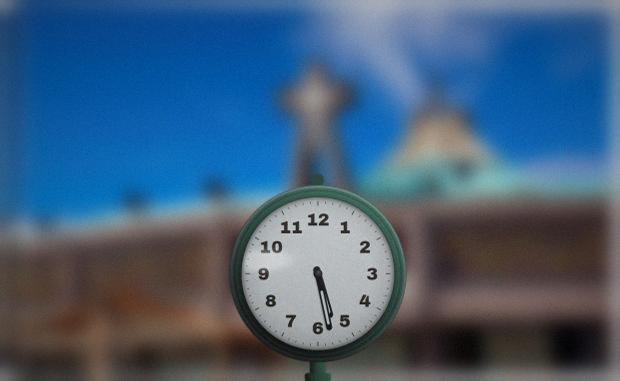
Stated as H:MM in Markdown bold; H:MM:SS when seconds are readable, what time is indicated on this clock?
**5:28**
